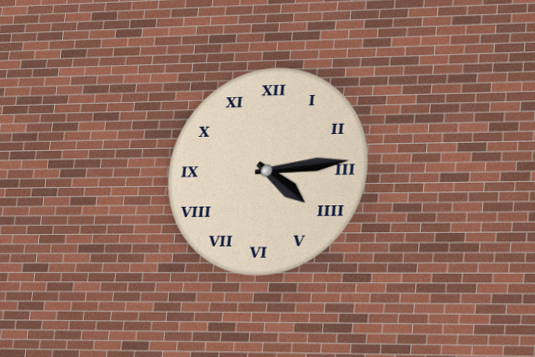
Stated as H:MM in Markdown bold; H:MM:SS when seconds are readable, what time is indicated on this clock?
**4:14**
